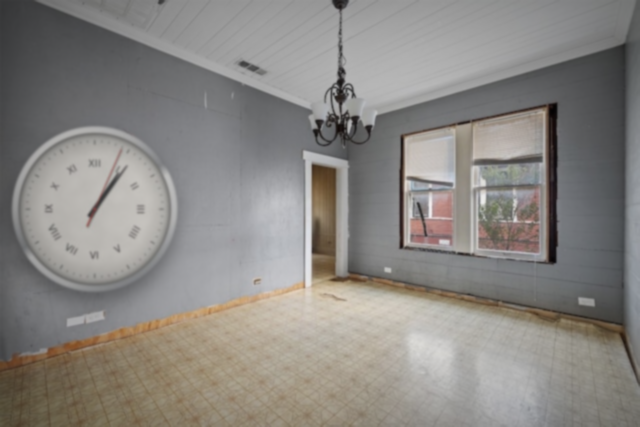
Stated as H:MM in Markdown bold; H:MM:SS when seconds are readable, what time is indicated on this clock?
**1:06:04**
